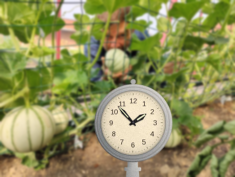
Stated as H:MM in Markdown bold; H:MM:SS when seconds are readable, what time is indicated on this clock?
**1:53**
